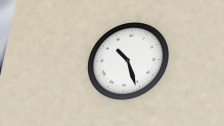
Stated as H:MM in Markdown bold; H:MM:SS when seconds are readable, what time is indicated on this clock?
**10:26**
